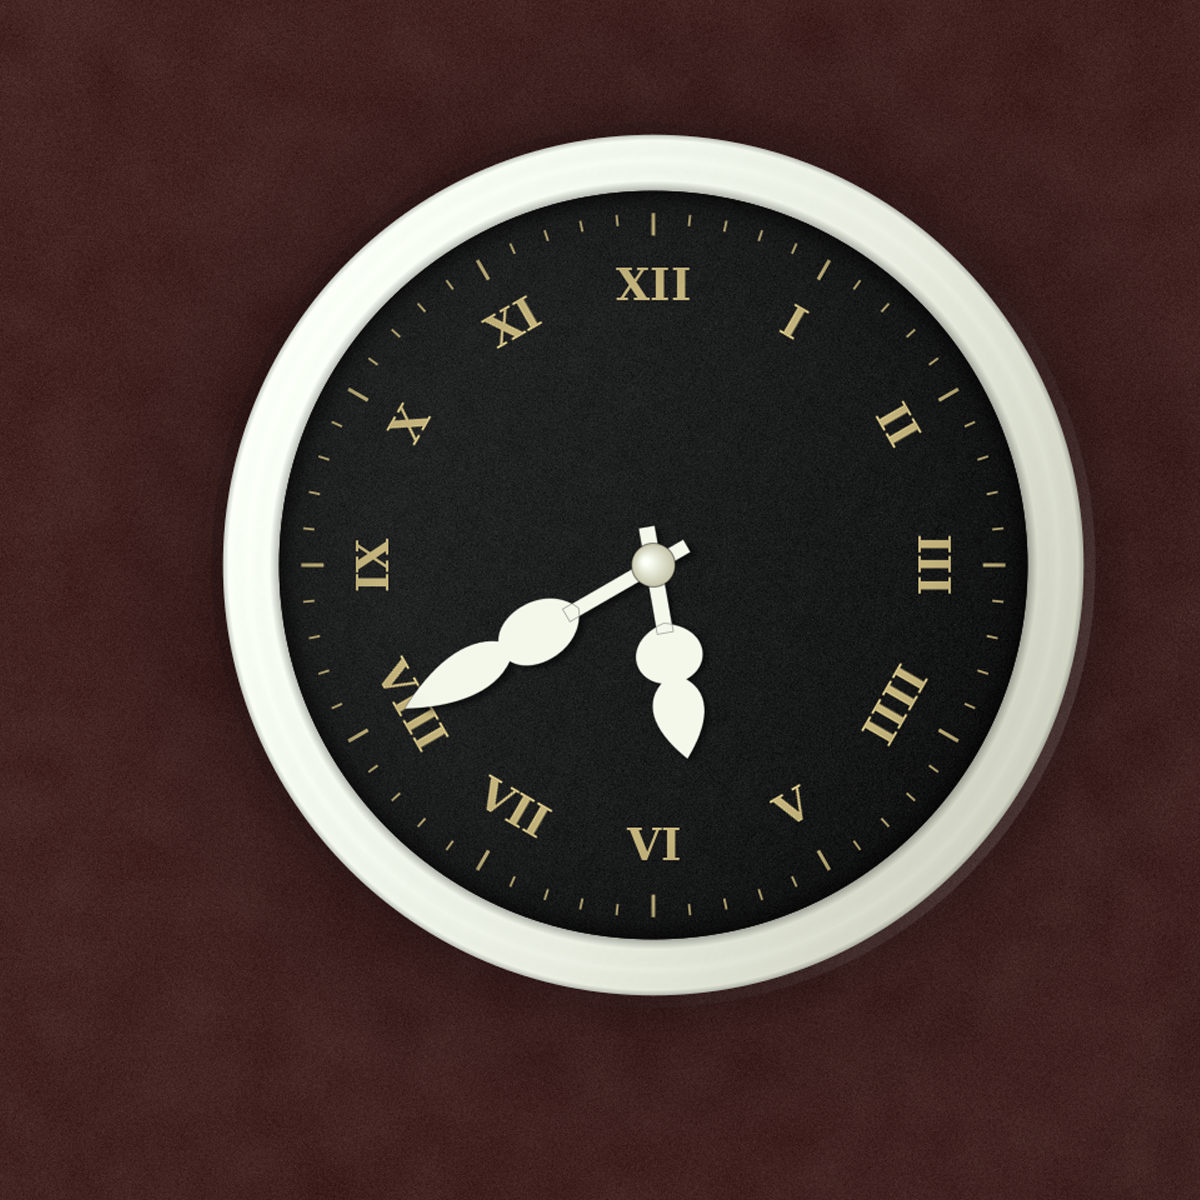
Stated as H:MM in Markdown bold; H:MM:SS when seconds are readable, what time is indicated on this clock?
**5:40**
